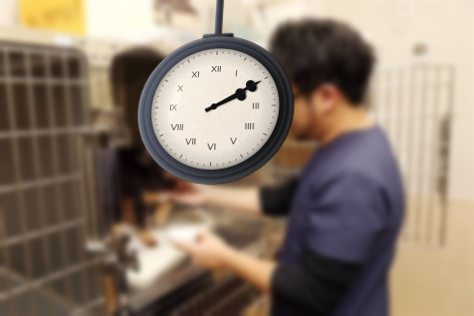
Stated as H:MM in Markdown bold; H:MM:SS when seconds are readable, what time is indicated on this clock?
**2:10**
